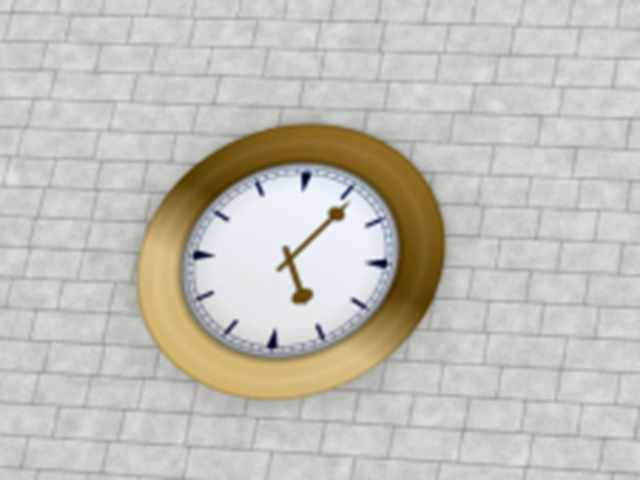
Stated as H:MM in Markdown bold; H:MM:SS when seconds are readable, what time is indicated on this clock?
**5:06**
